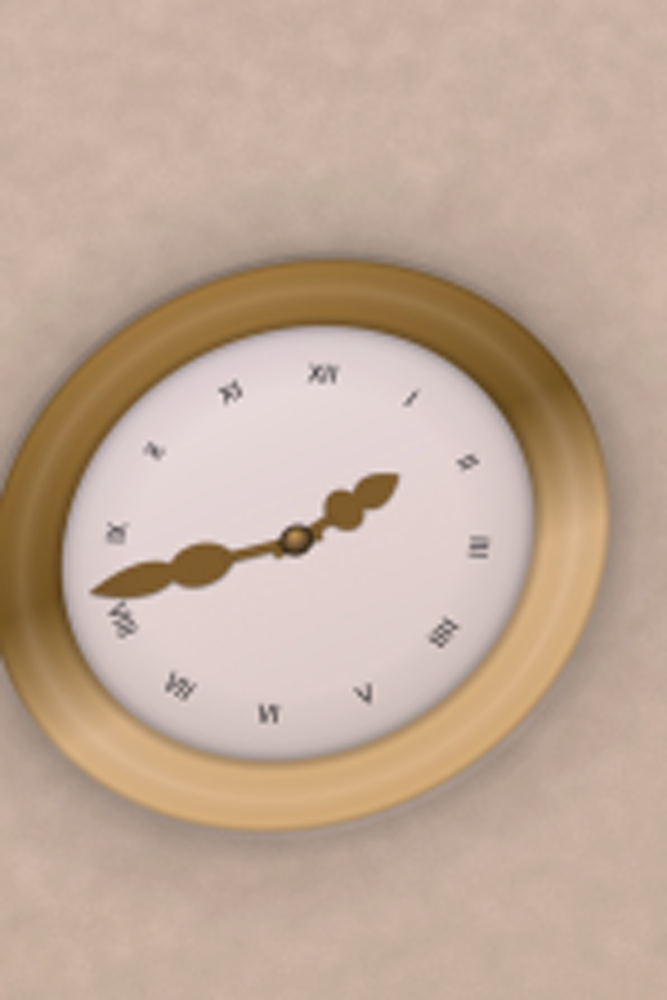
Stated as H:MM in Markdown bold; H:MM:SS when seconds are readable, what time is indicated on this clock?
**1:42**
